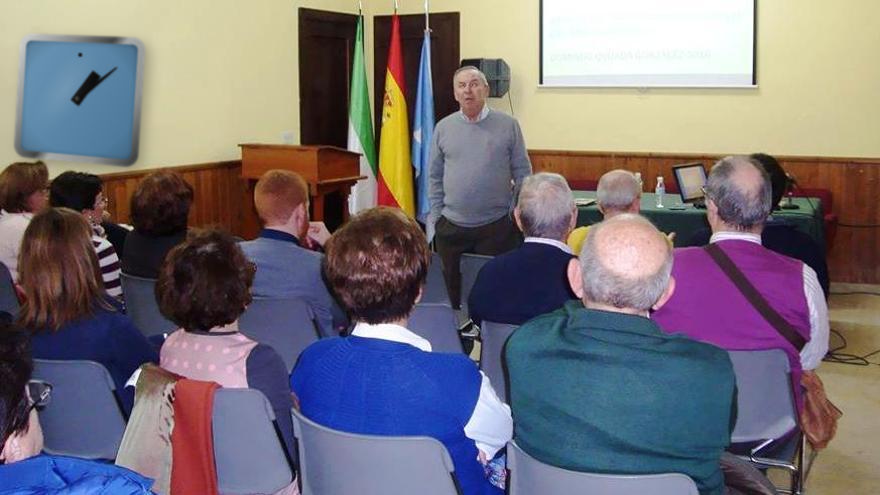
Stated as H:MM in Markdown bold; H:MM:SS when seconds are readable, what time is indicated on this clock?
**1:08**
